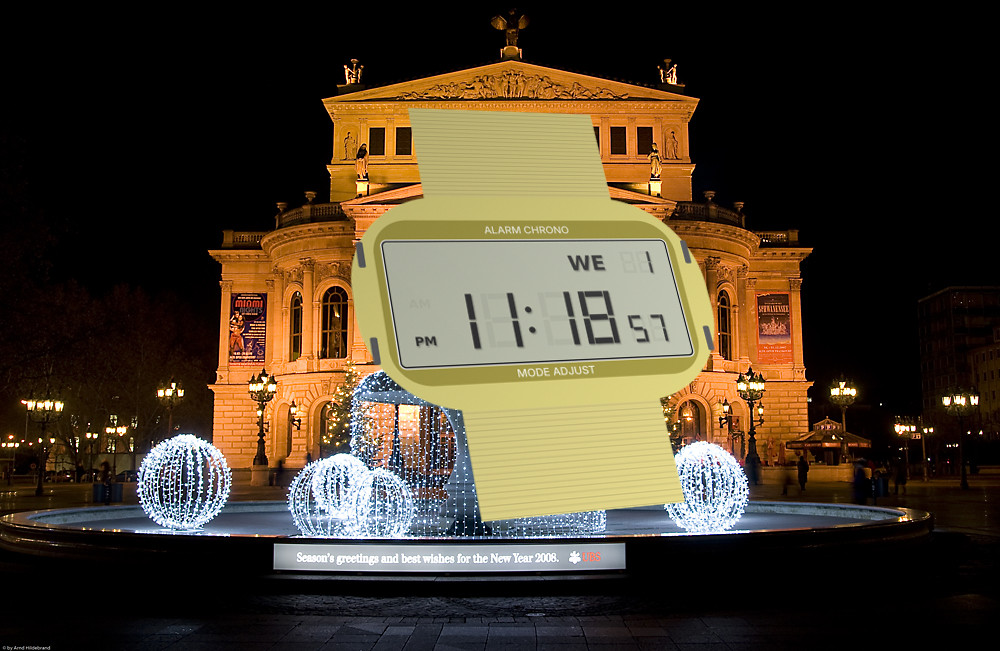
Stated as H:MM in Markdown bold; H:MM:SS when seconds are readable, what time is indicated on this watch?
**11:18:57**
